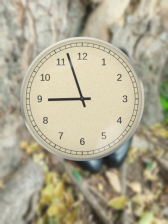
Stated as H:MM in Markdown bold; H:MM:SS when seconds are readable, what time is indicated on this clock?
**8:57**
